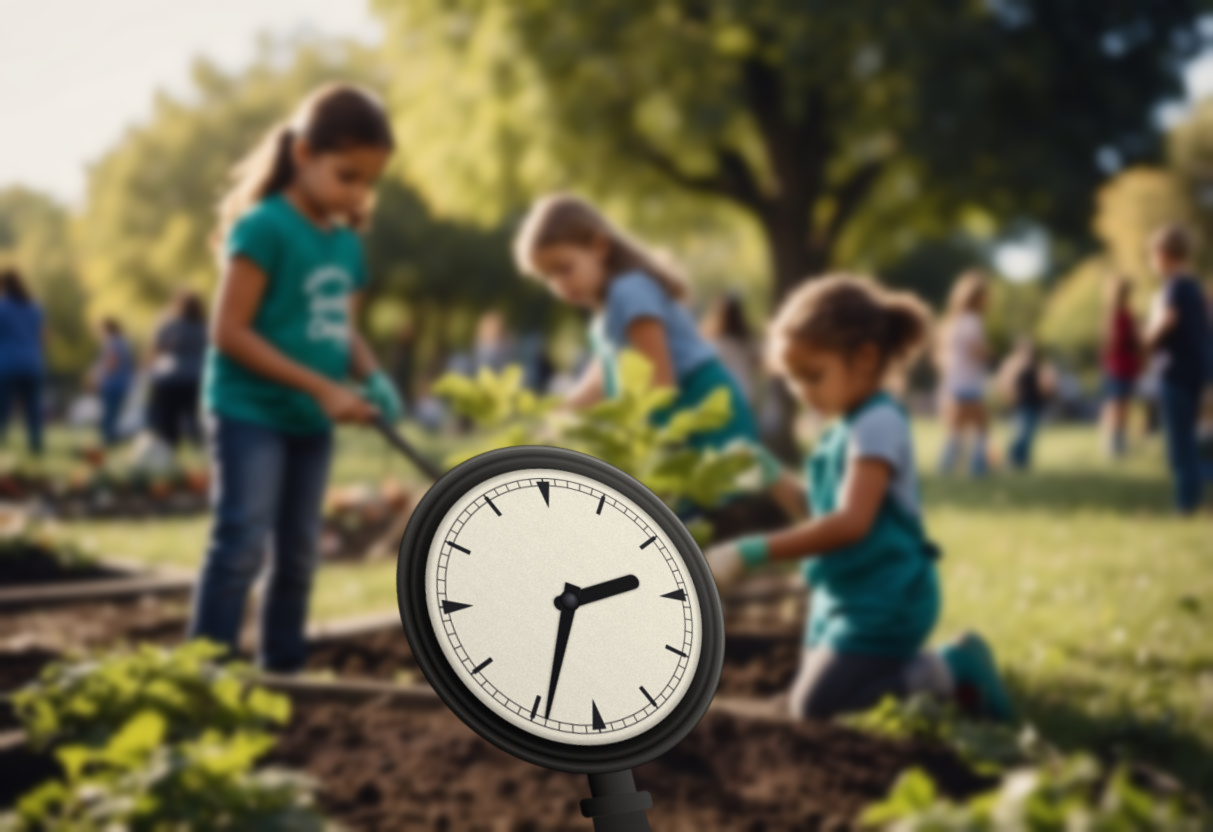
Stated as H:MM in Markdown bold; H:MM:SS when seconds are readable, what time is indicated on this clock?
**2:34**
